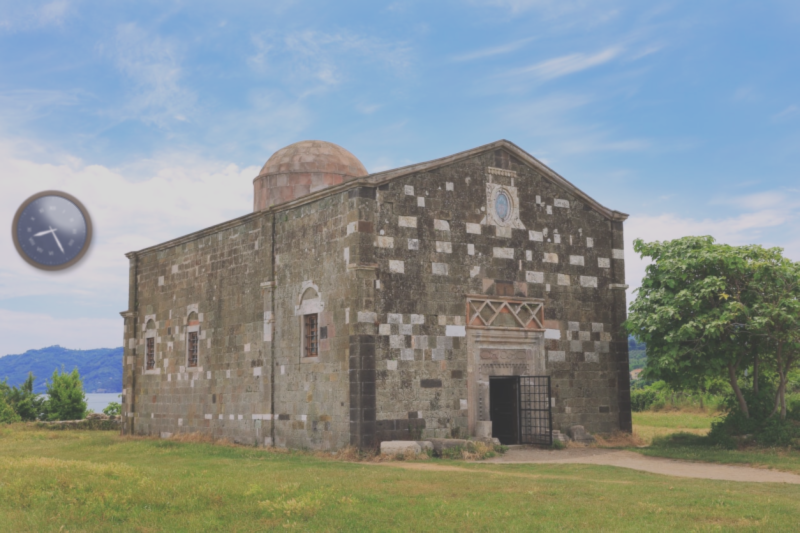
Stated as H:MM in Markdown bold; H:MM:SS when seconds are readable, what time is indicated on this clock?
**8:25**
